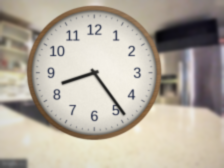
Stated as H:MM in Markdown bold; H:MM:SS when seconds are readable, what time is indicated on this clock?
**8:24**
